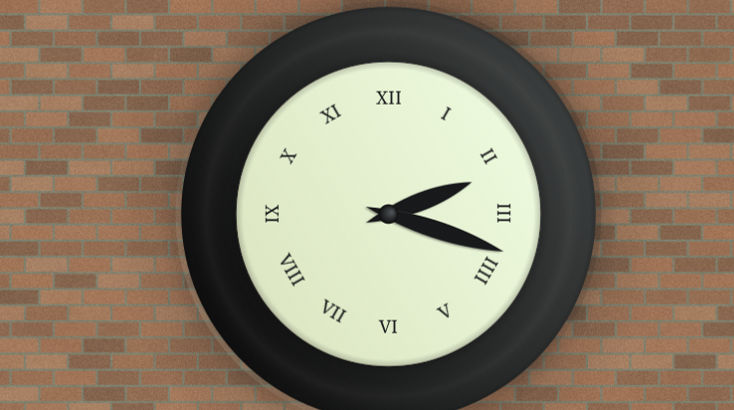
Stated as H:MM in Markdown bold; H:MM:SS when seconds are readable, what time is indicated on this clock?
**2:18**
